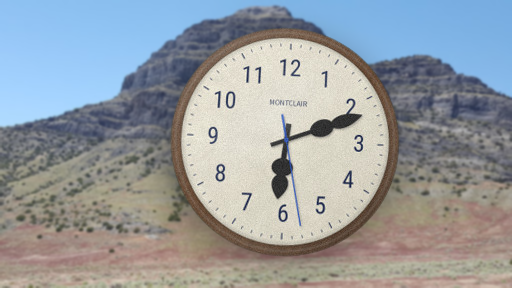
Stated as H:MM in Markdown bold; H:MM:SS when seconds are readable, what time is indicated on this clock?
**6:11:28**
